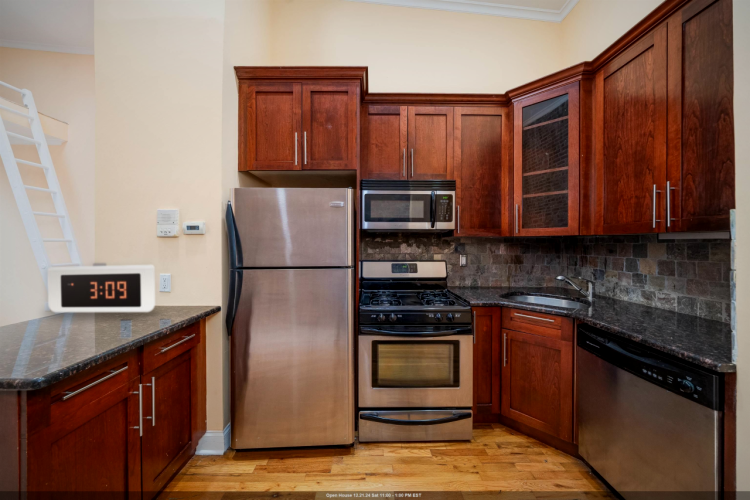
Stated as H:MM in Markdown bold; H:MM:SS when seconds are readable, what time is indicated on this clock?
**3:09**
